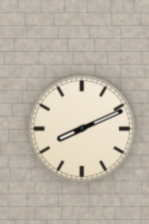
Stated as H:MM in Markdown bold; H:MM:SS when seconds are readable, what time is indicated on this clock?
**8:11**
